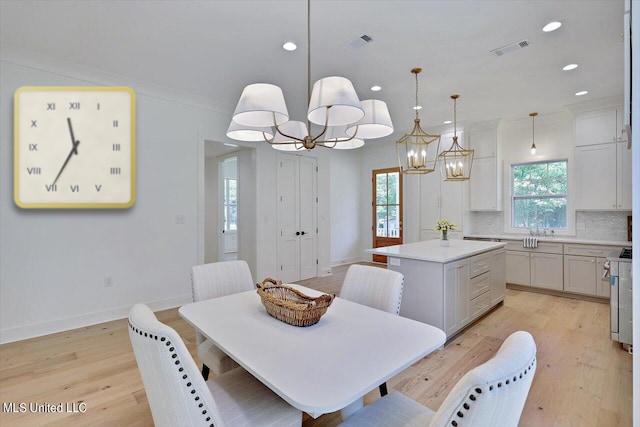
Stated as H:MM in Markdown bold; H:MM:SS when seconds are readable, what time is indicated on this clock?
**11:35**
